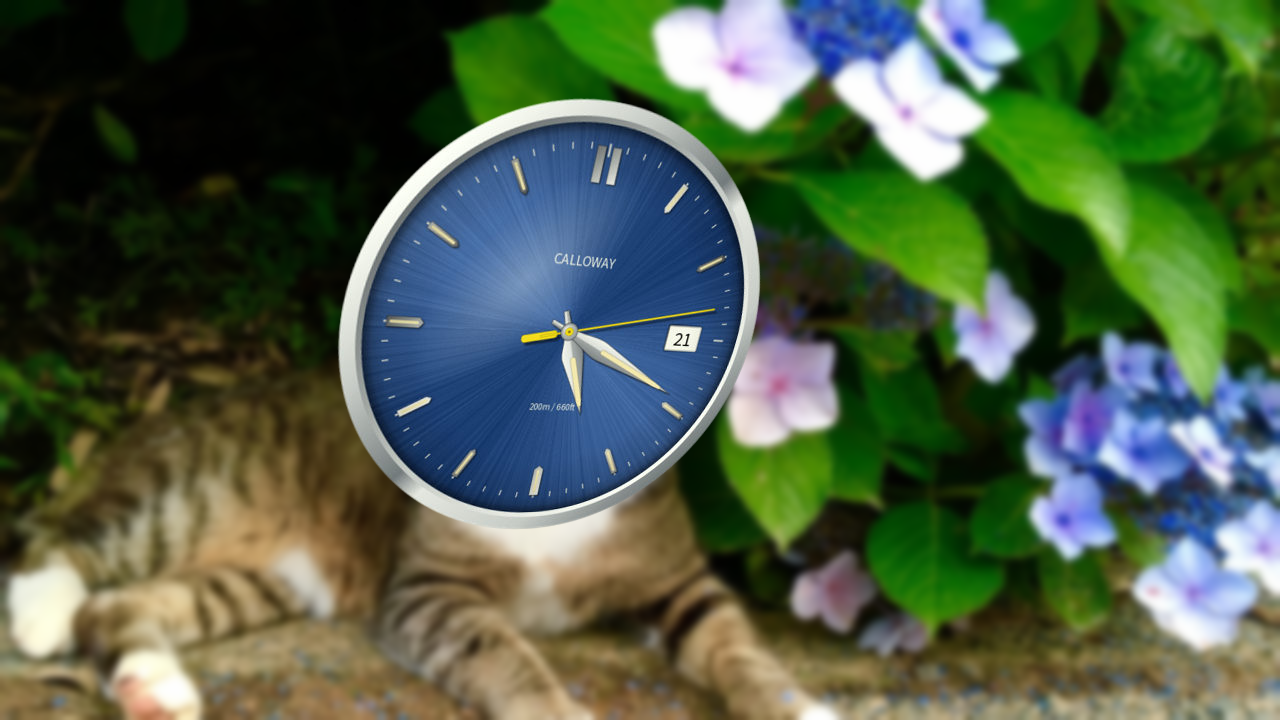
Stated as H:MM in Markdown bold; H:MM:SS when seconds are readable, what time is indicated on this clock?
**5:19:13**
